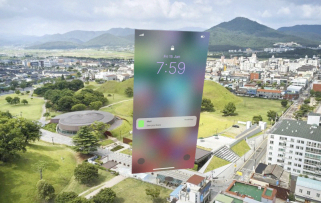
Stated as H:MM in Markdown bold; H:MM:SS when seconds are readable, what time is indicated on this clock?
**7:59**
